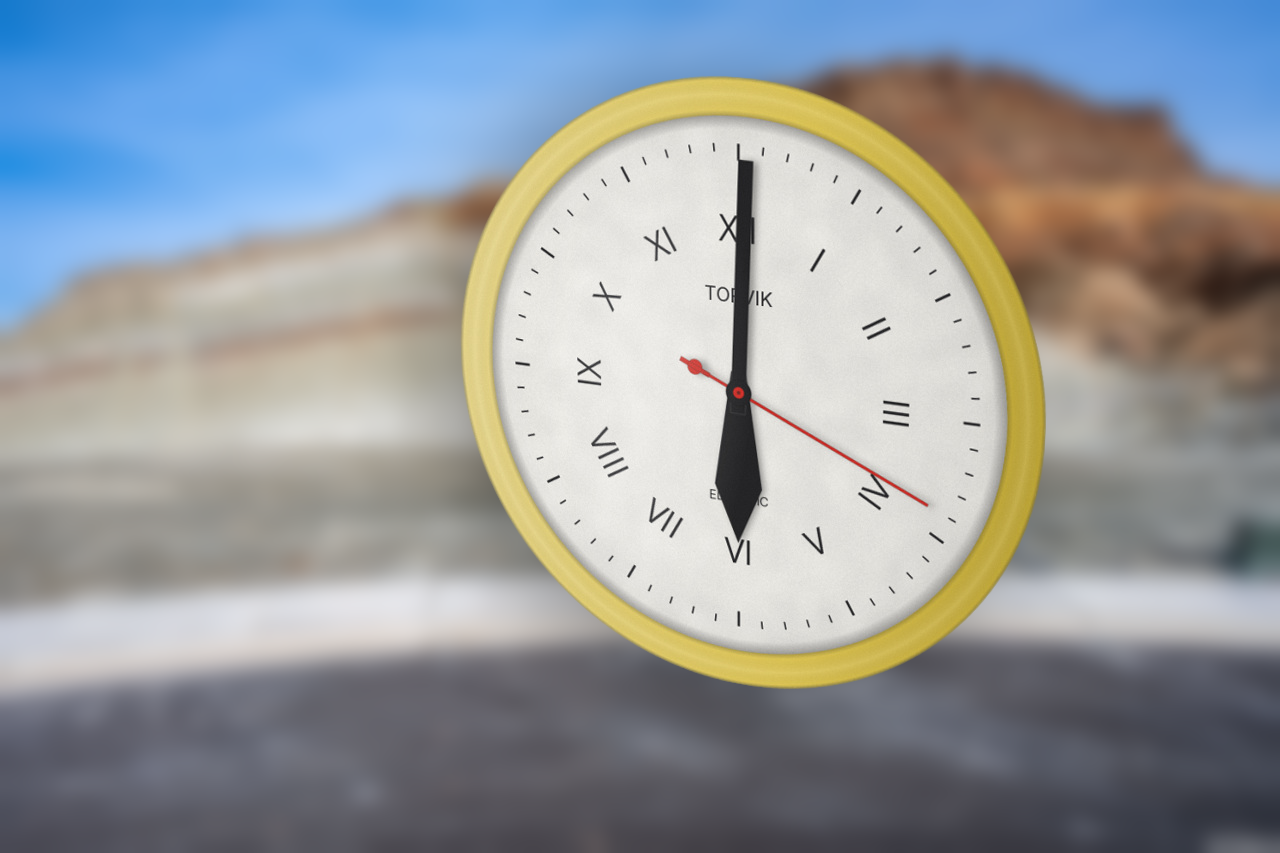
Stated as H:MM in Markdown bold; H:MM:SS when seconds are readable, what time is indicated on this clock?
**6:00:19**
